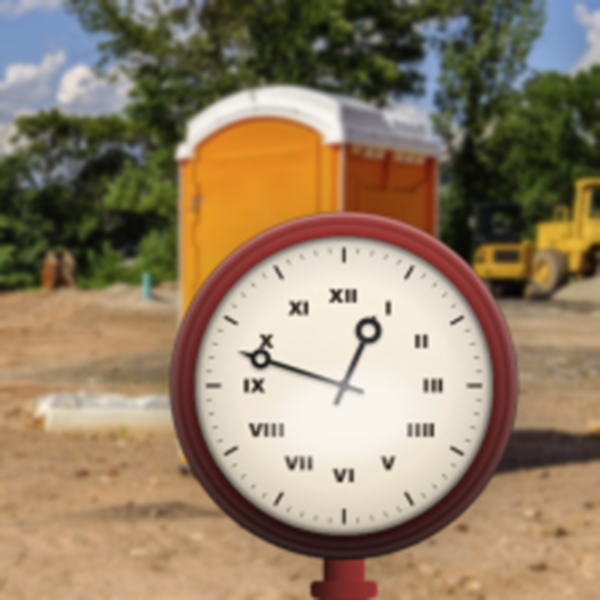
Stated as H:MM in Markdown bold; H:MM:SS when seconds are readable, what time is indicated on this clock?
**12:48**
